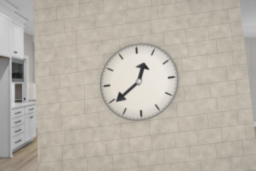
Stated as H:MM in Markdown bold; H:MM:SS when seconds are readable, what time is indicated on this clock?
**12:39**
